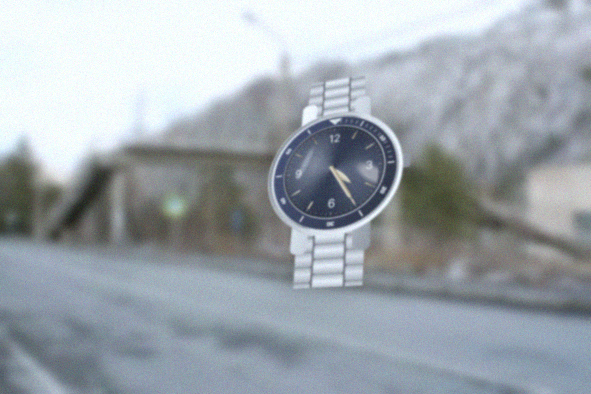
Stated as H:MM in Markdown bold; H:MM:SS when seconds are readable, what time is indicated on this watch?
**4:25**
